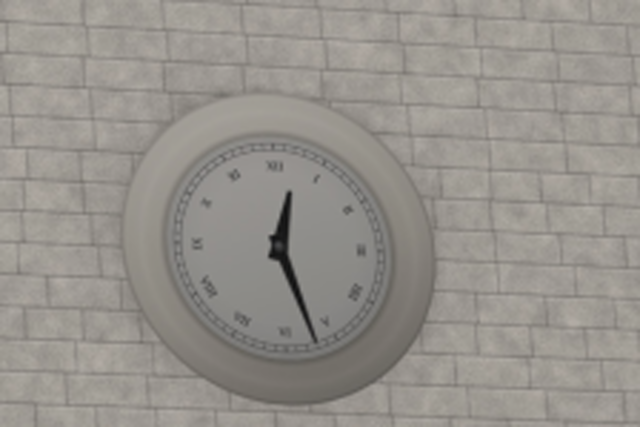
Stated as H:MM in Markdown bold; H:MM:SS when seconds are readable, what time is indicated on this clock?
**12:27**
